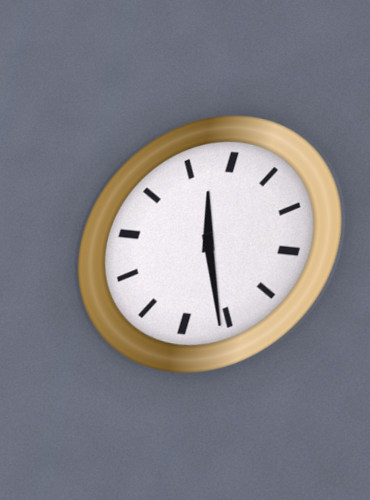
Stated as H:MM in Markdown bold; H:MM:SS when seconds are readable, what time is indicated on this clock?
**11:26**
